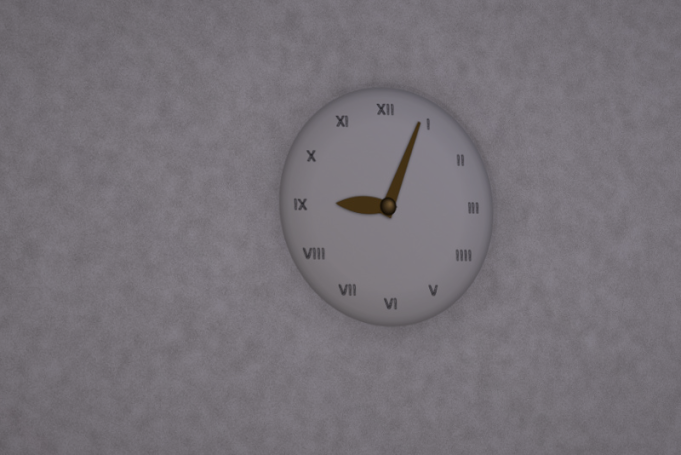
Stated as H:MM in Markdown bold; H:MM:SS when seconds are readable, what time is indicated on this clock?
**9:04**
